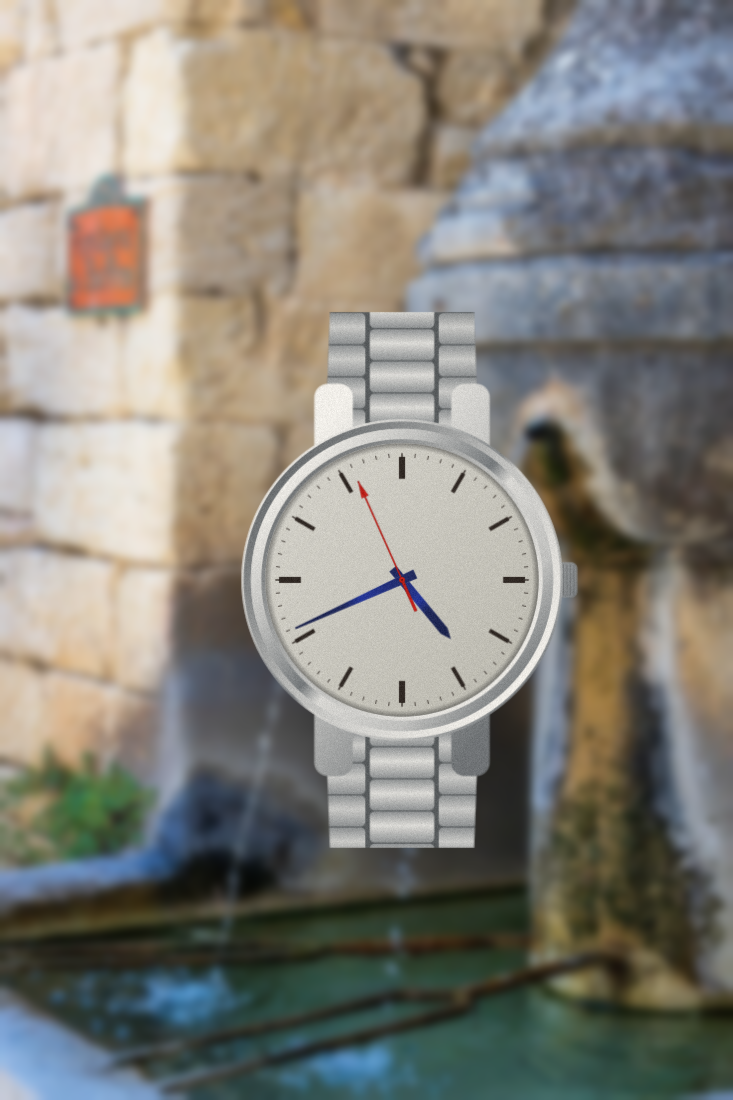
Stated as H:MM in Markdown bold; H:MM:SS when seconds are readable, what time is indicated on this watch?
**4:40:56**
